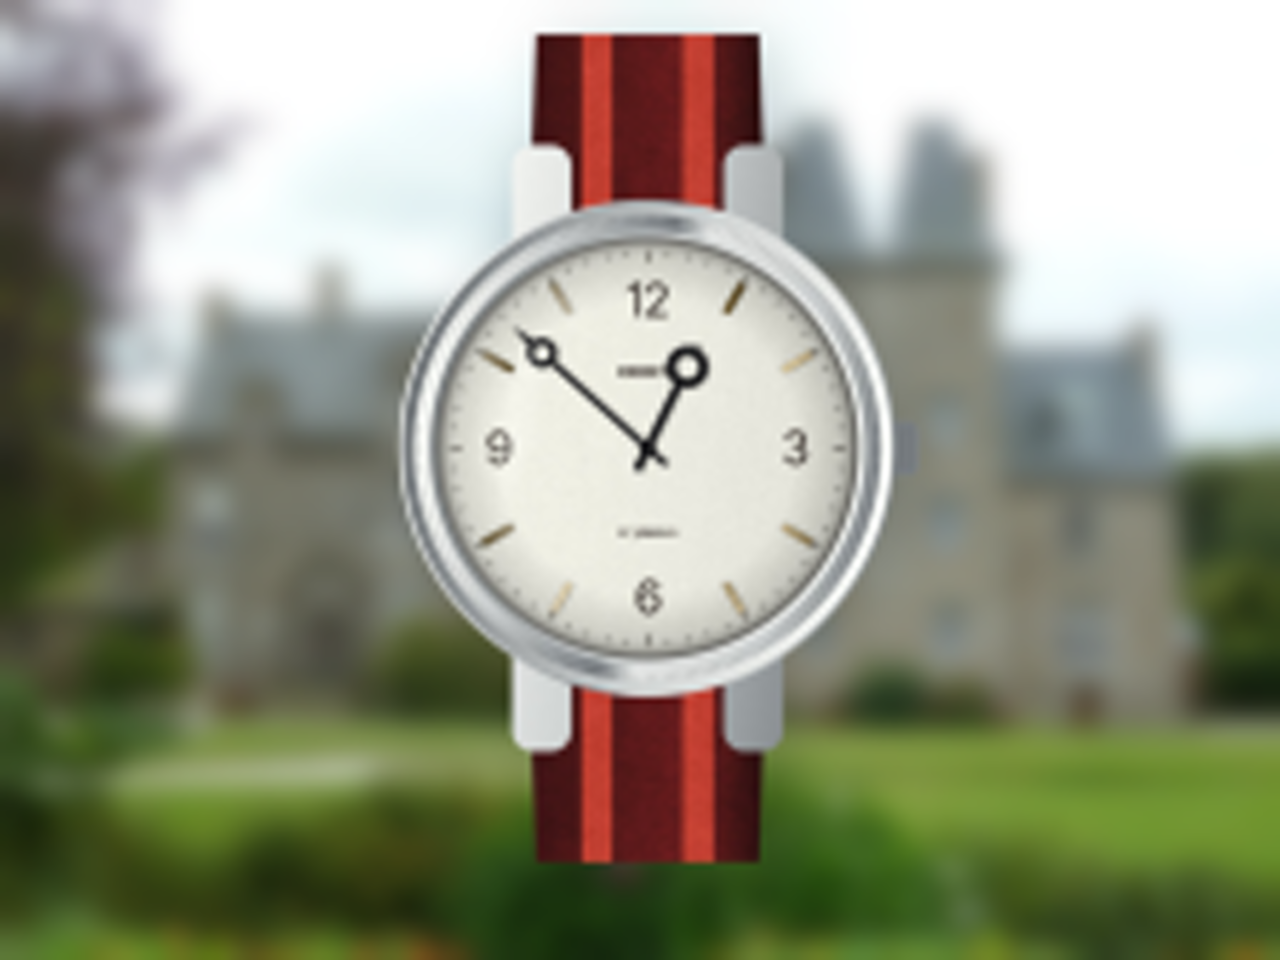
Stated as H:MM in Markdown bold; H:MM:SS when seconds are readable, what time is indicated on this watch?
**12:52**
